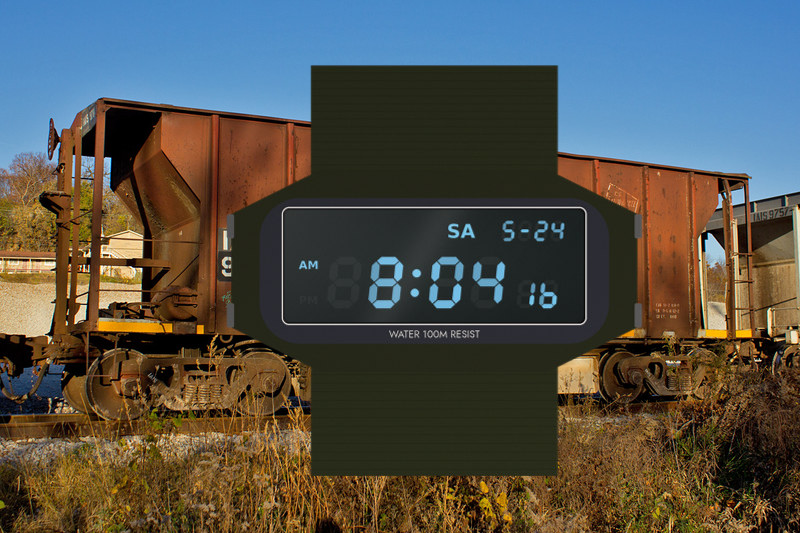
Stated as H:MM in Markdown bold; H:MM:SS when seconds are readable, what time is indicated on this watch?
**8:04:16**
